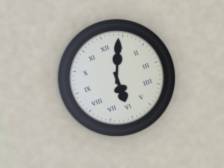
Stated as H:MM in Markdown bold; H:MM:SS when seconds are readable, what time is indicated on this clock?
**6:04**
